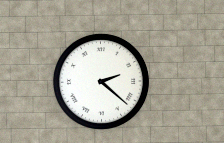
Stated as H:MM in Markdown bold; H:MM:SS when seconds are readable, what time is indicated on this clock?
**2:22**
